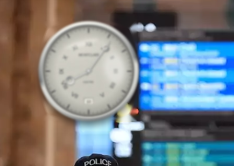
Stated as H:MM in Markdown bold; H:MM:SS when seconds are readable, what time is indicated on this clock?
**8:06**
